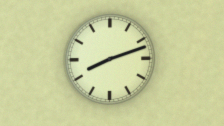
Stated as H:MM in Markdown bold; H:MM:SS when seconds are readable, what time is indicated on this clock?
**8:12**
